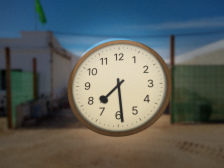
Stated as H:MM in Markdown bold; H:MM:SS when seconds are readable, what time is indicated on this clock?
**7:29**
